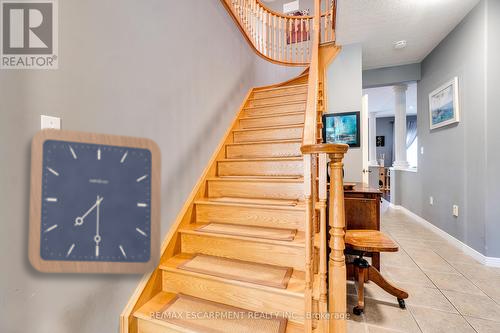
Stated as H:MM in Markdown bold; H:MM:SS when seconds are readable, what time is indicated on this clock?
**7:30**
